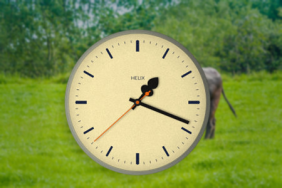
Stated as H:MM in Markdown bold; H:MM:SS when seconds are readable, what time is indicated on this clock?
**1:18:38**
